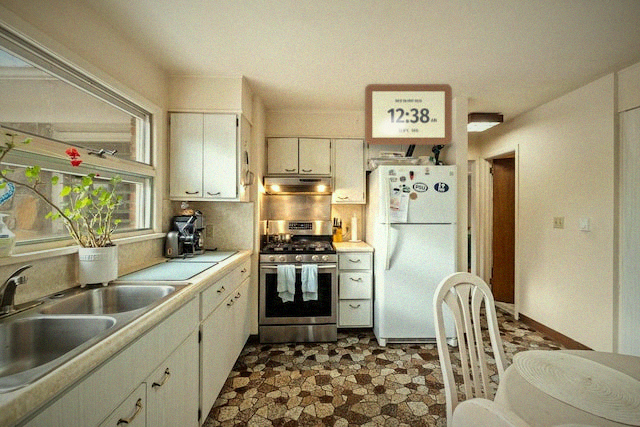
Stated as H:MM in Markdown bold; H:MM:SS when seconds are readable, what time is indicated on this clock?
**12:38**
